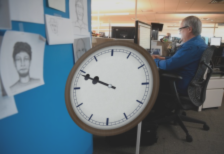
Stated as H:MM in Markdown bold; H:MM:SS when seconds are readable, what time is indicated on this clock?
**9:49**
